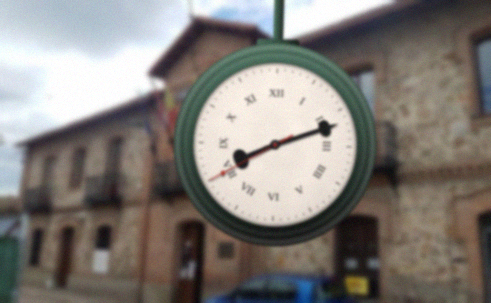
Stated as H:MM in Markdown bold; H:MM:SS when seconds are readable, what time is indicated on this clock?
**8:11:40**
